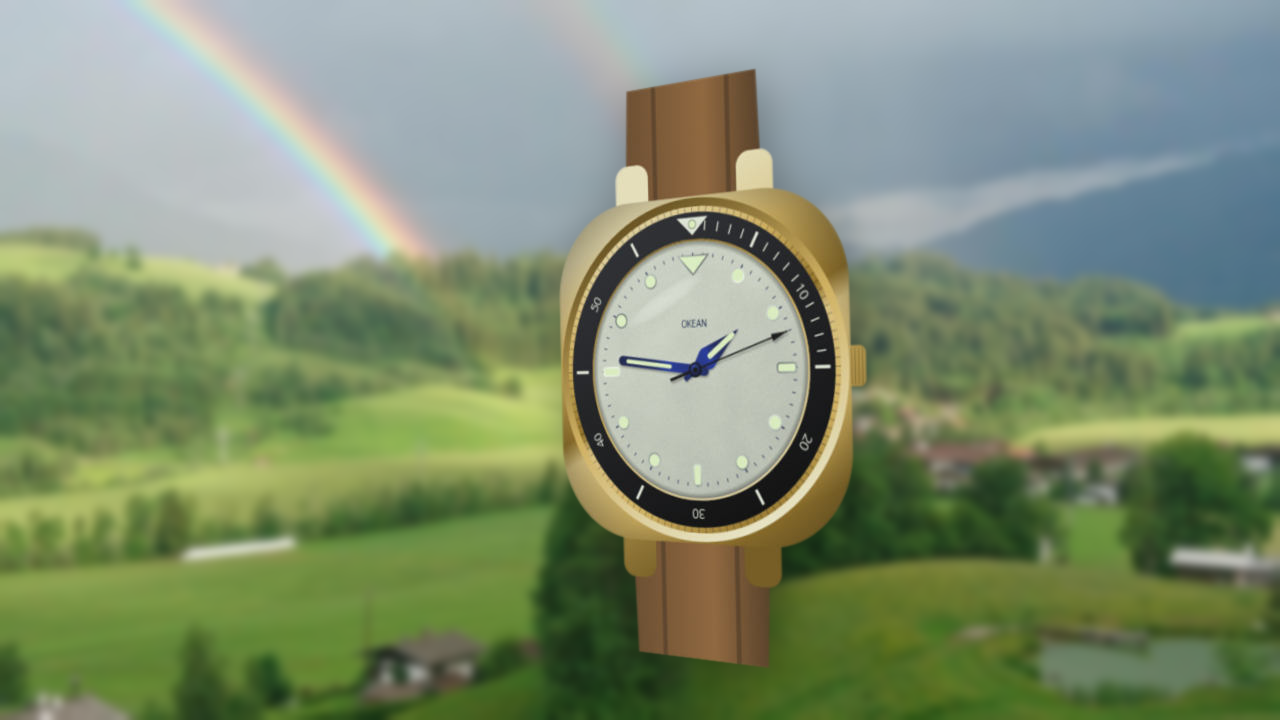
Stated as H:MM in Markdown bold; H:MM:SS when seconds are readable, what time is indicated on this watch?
**1:46:12**
